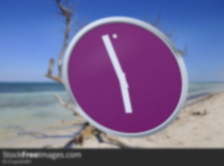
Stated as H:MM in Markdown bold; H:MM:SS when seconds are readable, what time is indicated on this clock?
**5:58**
